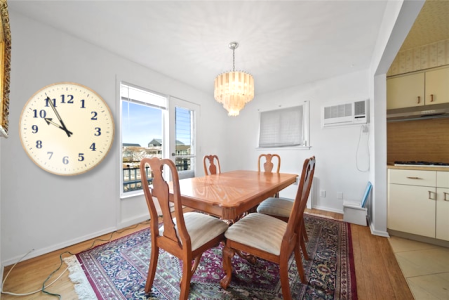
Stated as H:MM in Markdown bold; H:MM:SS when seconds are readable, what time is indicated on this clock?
**9:55**
